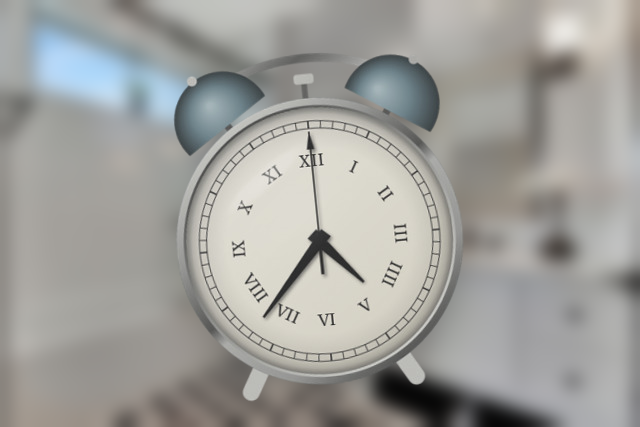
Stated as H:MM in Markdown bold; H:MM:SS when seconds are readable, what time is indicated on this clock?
**4:37:00**
